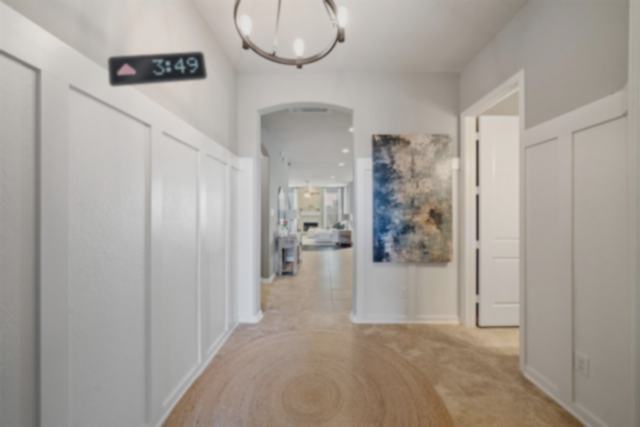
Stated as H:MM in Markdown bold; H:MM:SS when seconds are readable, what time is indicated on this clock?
**3:49**
